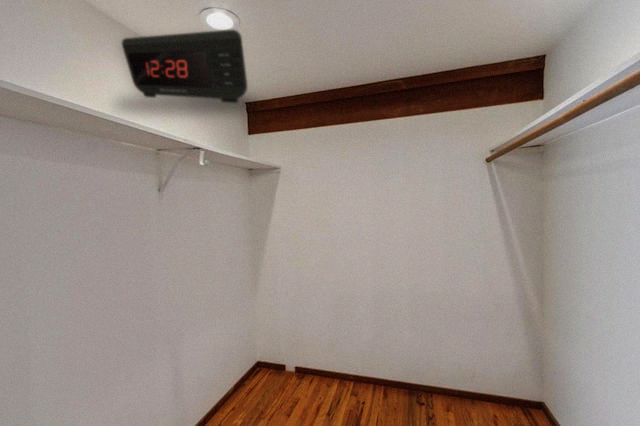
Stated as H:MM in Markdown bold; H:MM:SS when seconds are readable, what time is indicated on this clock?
**12:28**
